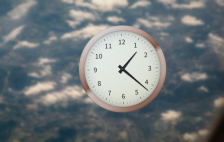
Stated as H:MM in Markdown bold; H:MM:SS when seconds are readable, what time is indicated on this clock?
**1:22**
